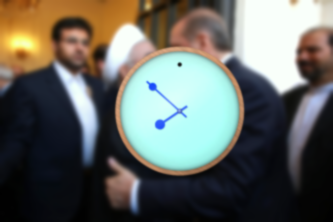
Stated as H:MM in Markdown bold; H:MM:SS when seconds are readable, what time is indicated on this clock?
**7:52**
